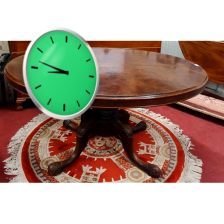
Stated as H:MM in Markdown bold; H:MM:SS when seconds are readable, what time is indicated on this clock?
**8:47**
